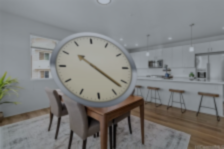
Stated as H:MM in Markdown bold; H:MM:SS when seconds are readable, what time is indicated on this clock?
**10:22**
